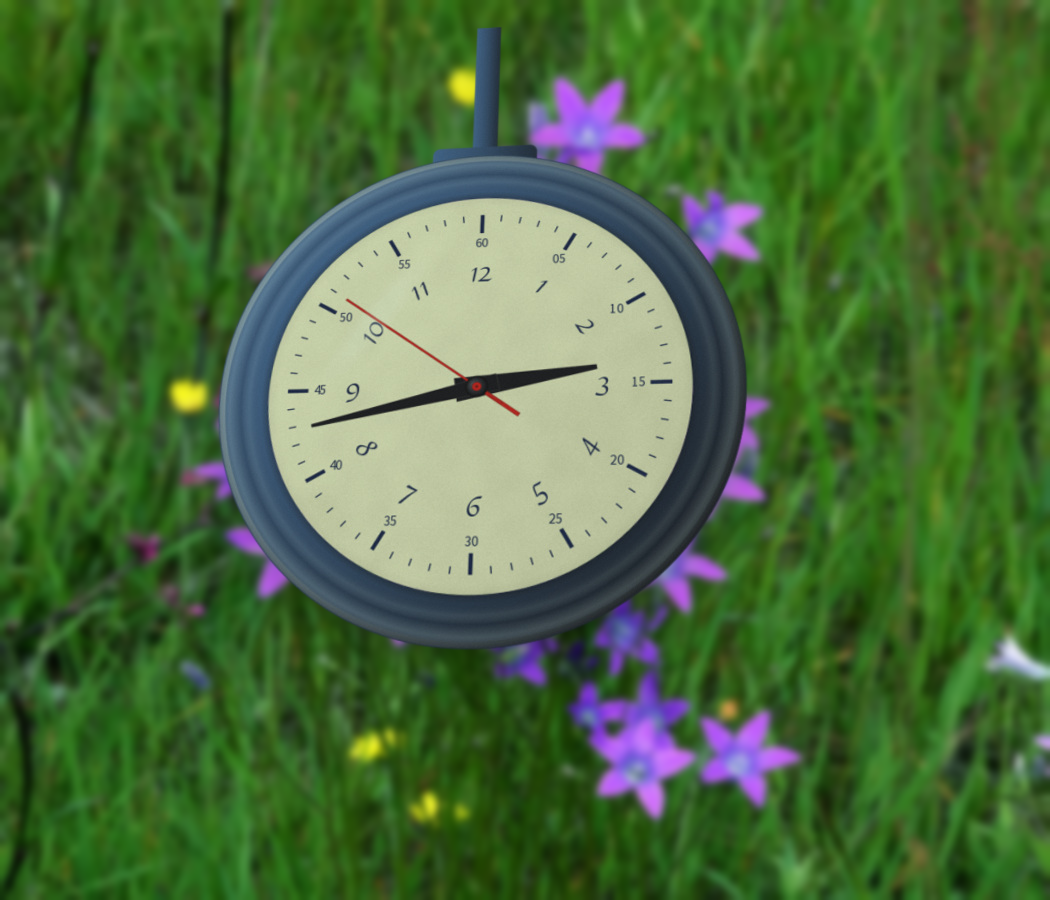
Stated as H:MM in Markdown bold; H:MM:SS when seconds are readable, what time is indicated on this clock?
**2:42:51**
